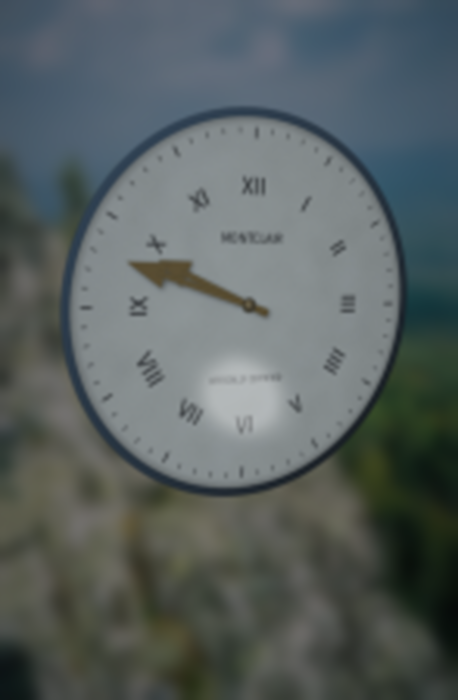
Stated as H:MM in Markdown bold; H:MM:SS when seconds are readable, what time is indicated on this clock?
**9:48**
